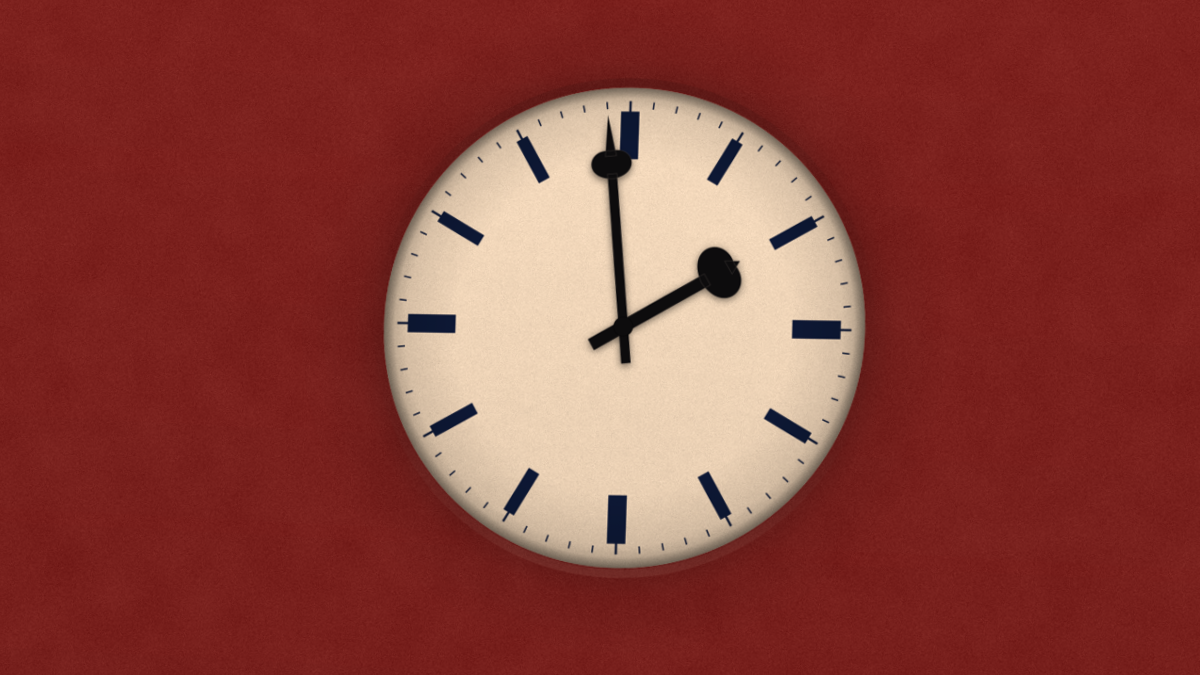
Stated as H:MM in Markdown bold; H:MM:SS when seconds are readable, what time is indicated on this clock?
**1:59**
